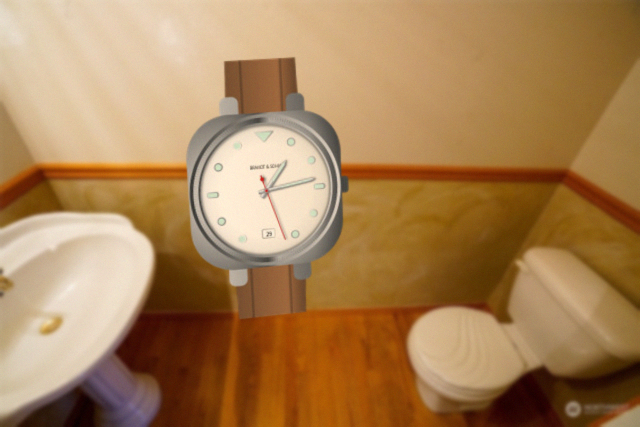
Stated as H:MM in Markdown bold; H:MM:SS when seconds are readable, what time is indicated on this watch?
**1:13:27**
